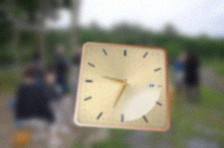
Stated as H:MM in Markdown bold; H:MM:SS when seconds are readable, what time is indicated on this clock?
**9:33**
